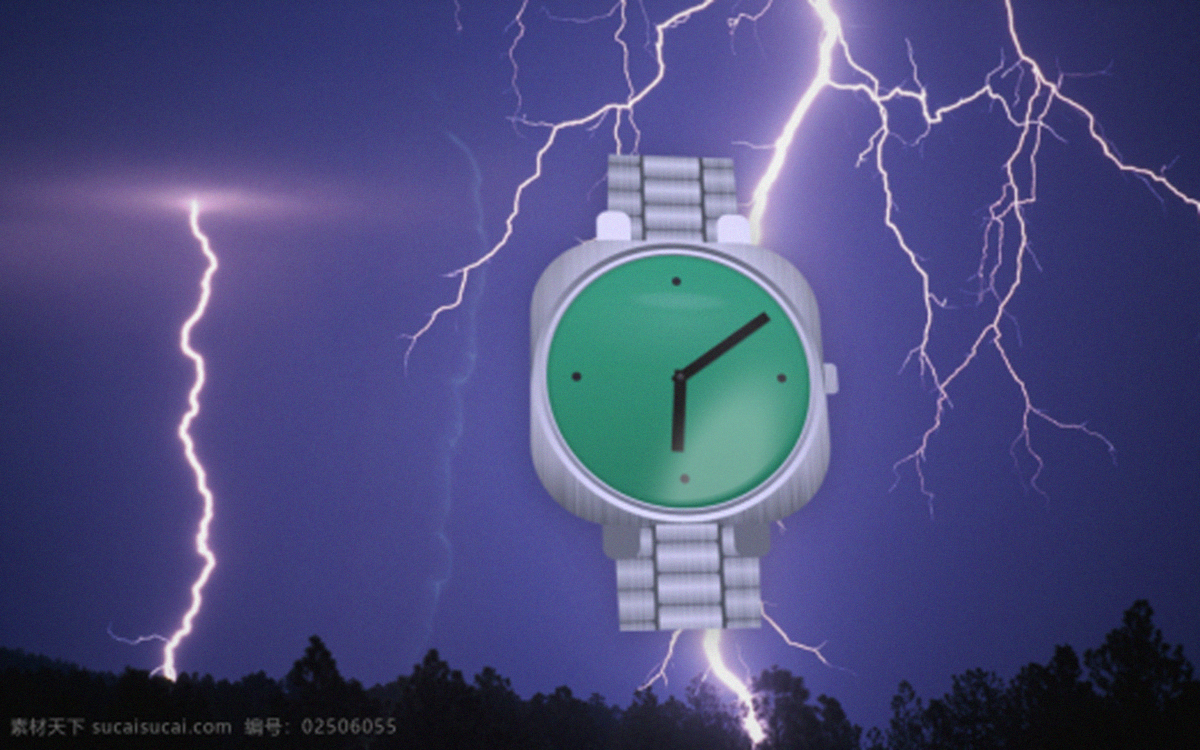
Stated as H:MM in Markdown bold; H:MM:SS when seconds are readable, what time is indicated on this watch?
**6:09**
